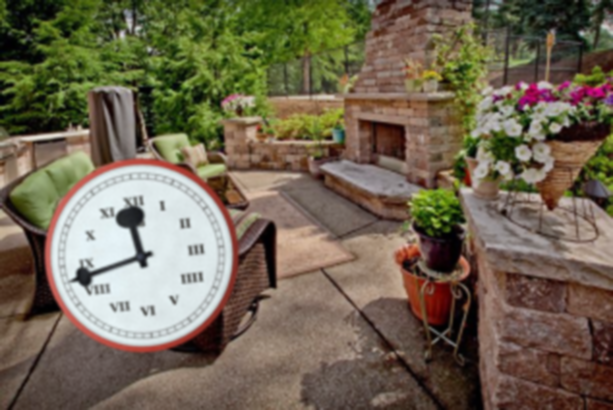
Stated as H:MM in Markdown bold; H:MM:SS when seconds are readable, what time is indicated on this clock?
**11:43**
